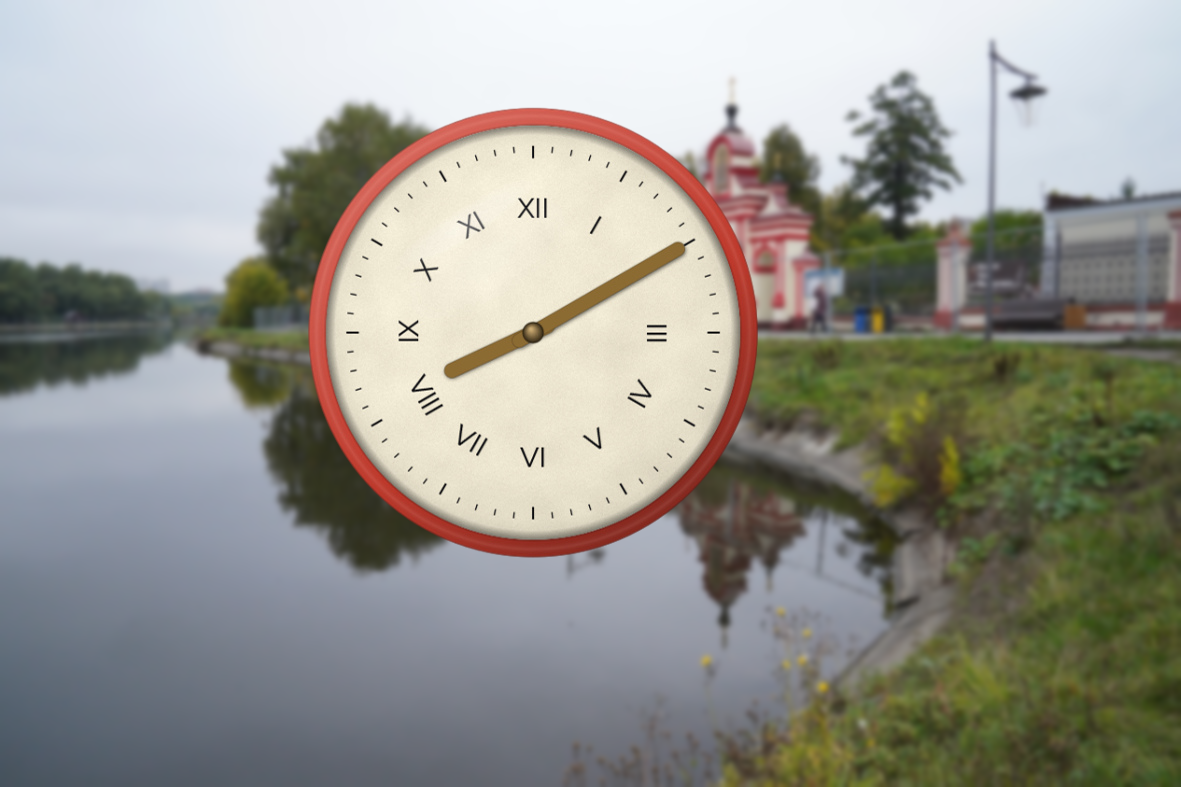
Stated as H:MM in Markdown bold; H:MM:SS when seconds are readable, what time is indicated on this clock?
**8:10**
